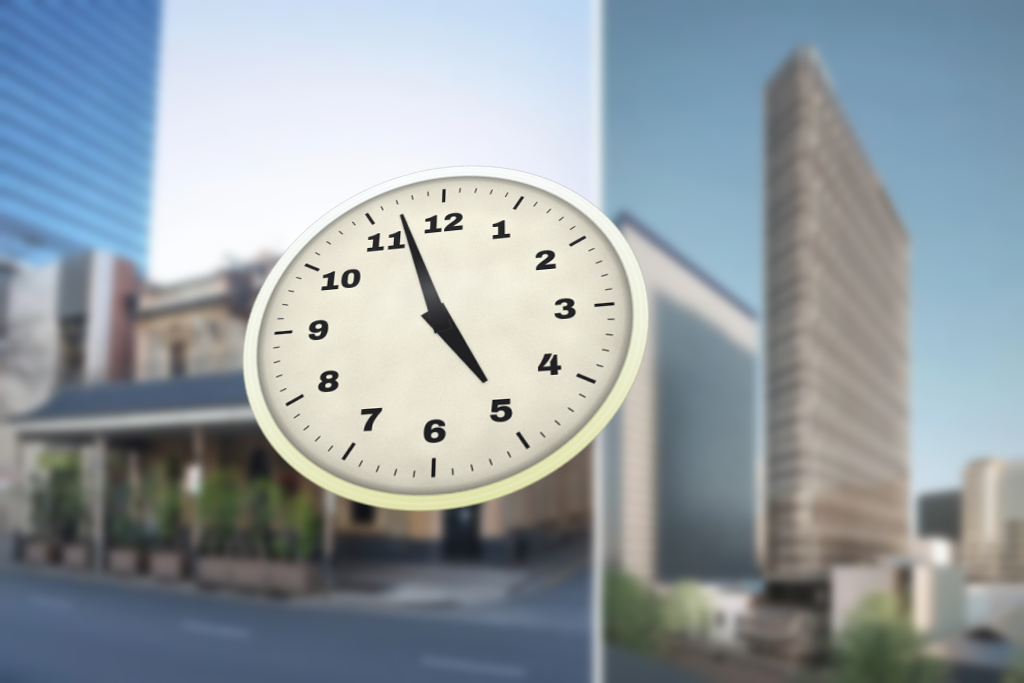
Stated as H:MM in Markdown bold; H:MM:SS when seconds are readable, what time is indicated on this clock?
**4:57**
